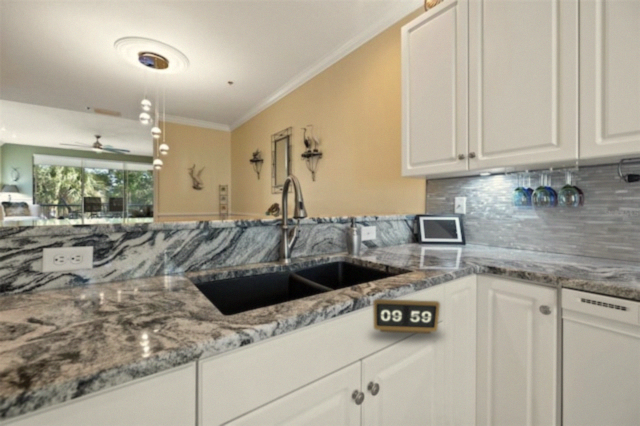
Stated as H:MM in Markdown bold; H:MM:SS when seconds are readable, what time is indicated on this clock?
**9:59**
